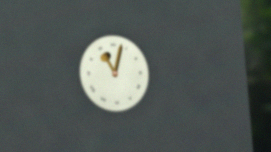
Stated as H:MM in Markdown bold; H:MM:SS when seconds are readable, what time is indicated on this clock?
**11:03**
